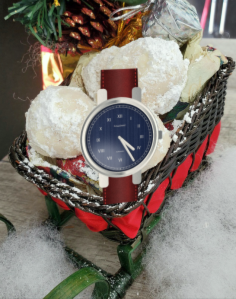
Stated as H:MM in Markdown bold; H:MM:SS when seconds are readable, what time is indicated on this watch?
**4:25**
